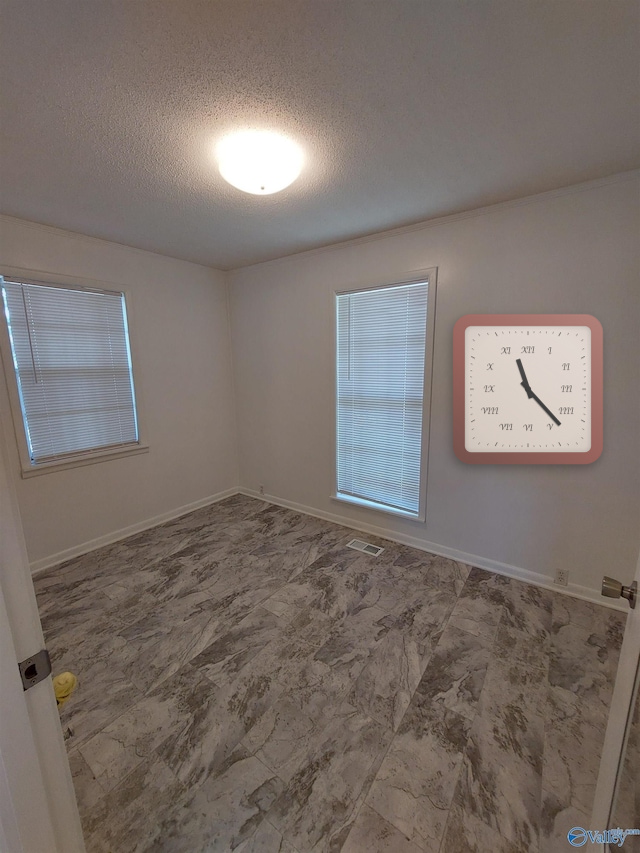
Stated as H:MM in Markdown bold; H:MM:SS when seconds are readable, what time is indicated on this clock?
**11:23**
